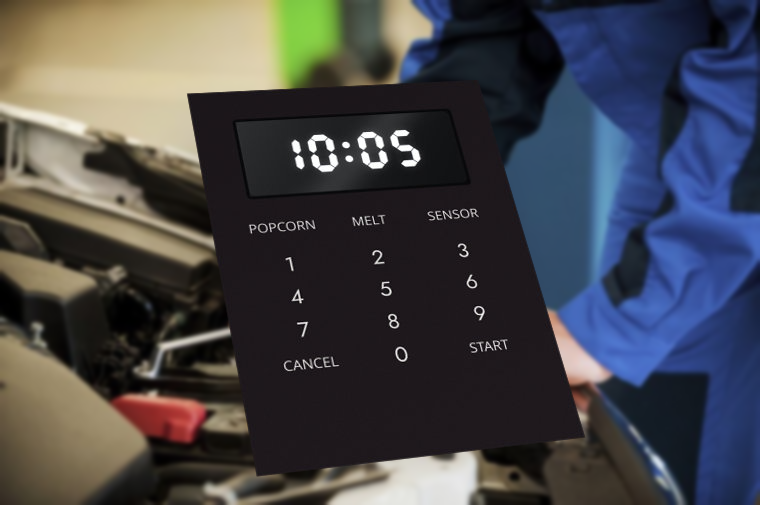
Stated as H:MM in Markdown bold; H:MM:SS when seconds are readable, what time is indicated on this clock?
**10:05**
